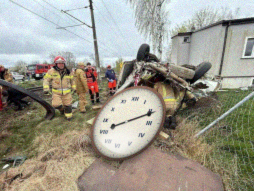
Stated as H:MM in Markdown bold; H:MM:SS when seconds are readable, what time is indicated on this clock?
**8:11**
